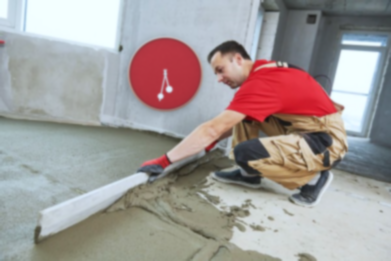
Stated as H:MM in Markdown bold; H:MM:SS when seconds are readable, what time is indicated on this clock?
**5:32**
